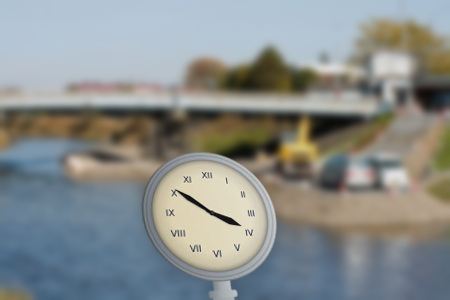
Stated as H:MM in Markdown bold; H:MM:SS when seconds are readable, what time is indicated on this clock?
**3:51**
